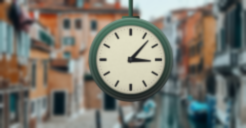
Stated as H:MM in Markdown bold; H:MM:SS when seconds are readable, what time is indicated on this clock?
**3:07**
